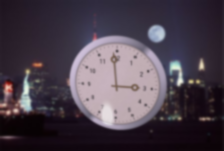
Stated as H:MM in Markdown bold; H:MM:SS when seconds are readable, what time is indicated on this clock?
**2:59**
